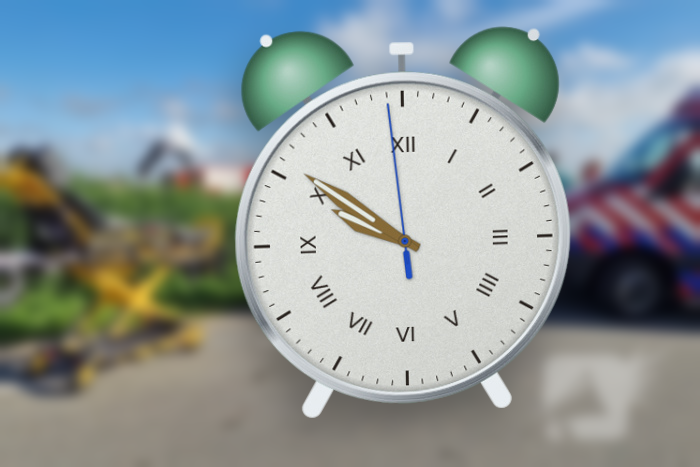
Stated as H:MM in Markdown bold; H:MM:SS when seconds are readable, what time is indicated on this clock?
**9:50:59**
